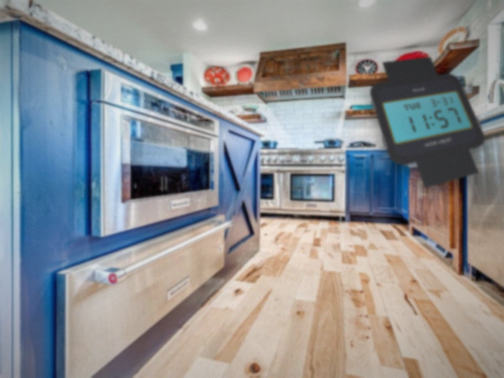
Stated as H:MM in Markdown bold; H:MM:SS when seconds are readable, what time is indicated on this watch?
**11:57**
